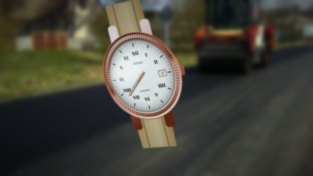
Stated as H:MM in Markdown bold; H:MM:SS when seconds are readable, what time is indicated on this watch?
**7:38**
